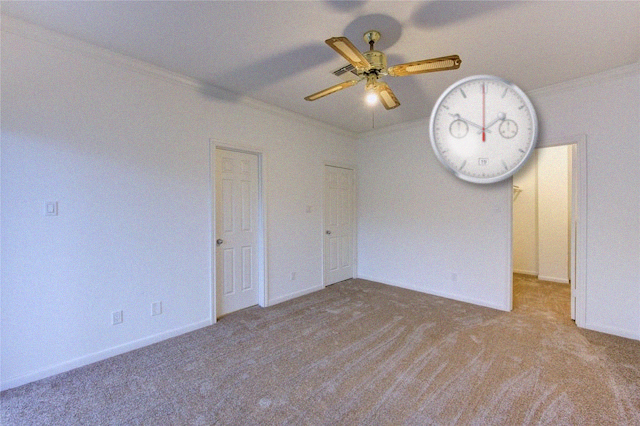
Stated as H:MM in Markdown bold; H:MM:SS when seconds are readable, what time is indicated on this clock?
**1:49**
